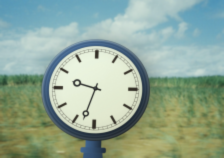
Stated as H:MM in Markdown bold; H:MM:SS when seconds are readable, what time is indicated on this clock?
**9:33**
